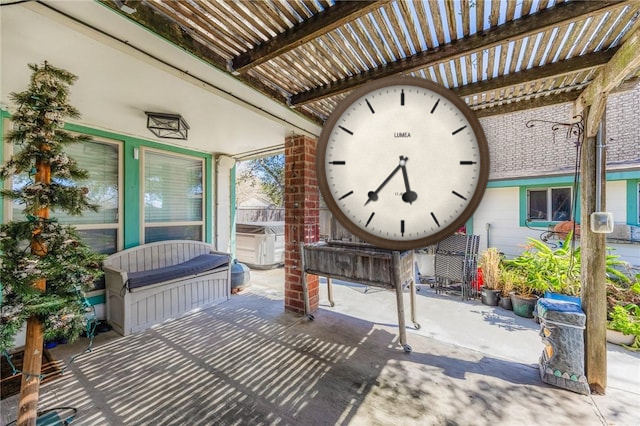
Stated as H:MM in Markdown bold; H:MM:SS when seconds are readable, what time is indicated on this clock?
**5:37**
